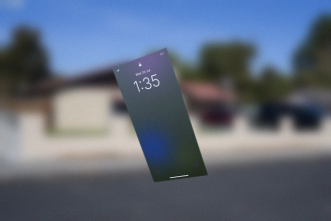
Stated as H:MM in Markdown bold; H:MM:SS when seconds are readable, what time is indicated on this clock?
**1:35**
